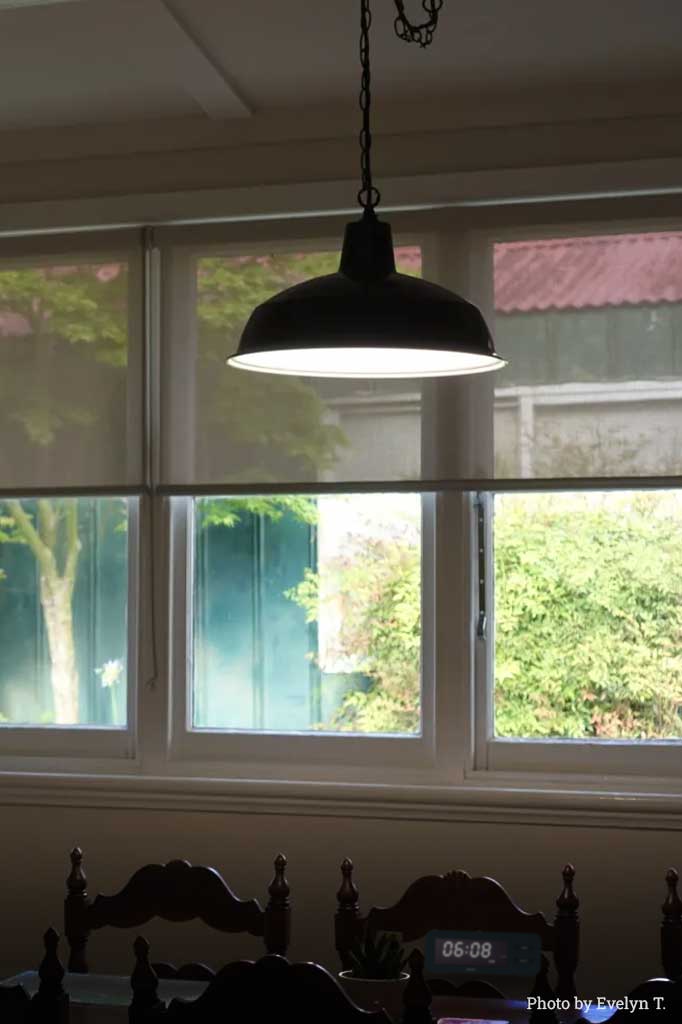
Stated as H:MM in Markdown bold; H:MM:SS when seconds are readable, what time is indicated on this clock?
**6:08**
